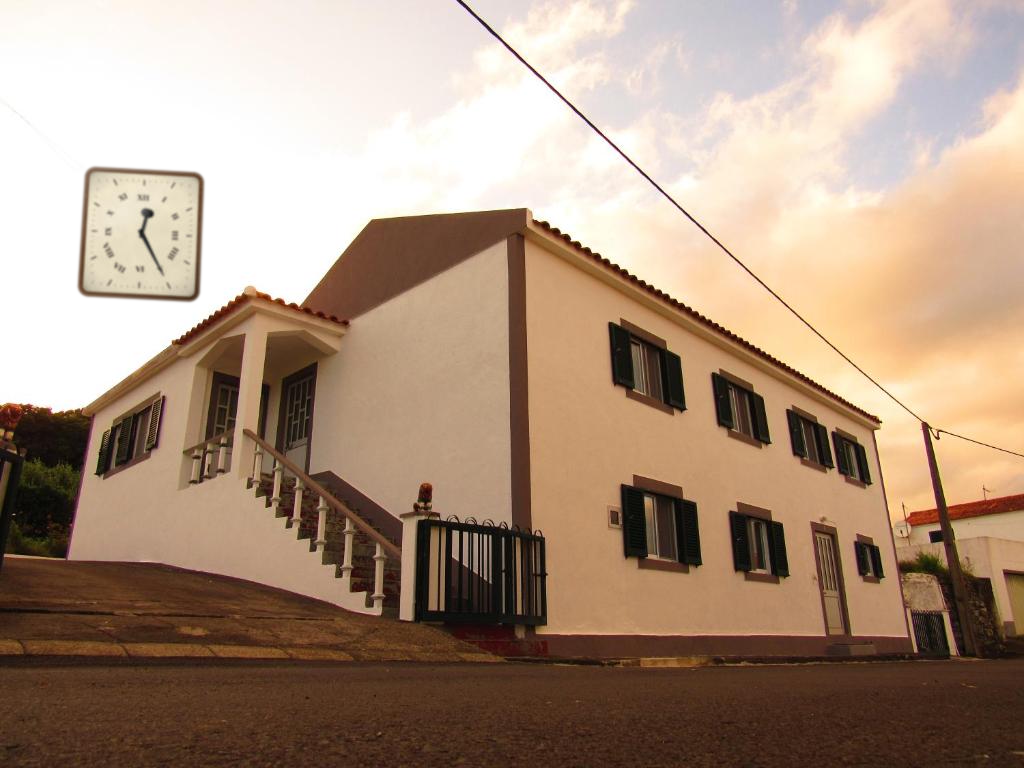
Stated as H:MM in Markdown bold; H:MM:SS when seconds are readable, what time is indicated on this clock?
**12:25**
